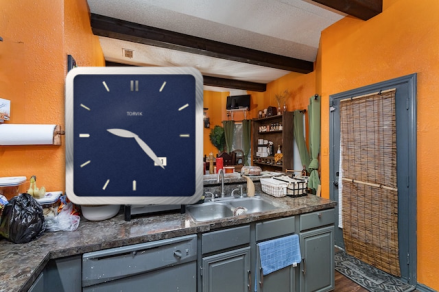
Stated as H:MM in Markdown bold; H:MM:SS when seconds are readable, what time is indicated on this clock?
**9:23**
